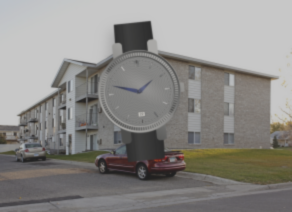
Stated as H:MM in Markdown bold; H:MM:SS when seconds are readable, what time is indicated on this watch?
**1:48**
